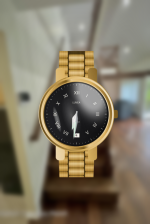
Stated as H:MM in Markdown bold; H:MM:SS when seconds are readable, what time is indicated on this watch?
**6:31**
